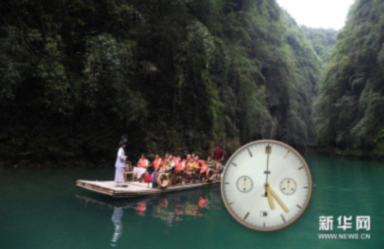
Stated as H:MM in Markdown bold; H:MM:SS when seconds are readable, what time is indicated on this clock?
**5:23**
